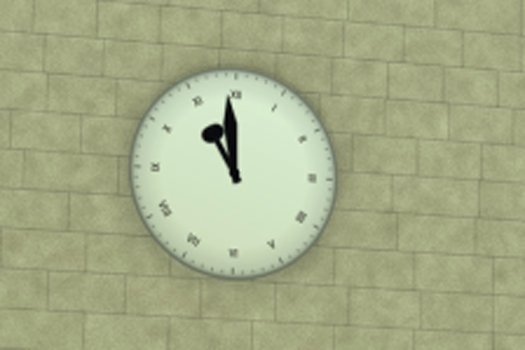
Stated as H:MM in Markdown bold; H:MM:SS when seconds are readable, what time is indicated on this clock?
**10:59**
